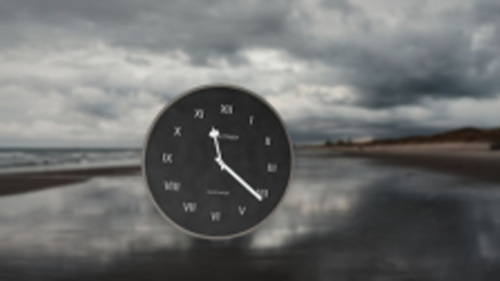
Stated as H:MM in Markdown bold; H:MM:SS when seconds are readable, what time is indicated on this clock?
**11:21**
